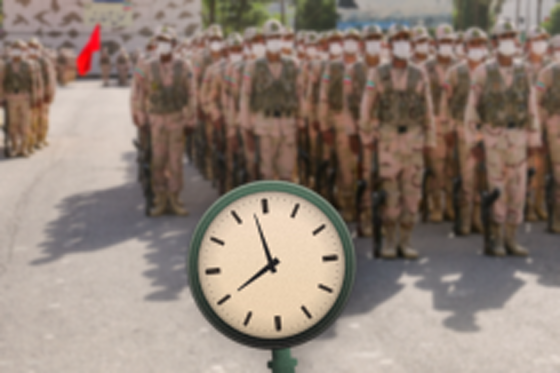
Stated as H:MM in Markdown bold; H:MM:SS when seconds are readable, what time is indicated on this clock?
**7:58**
